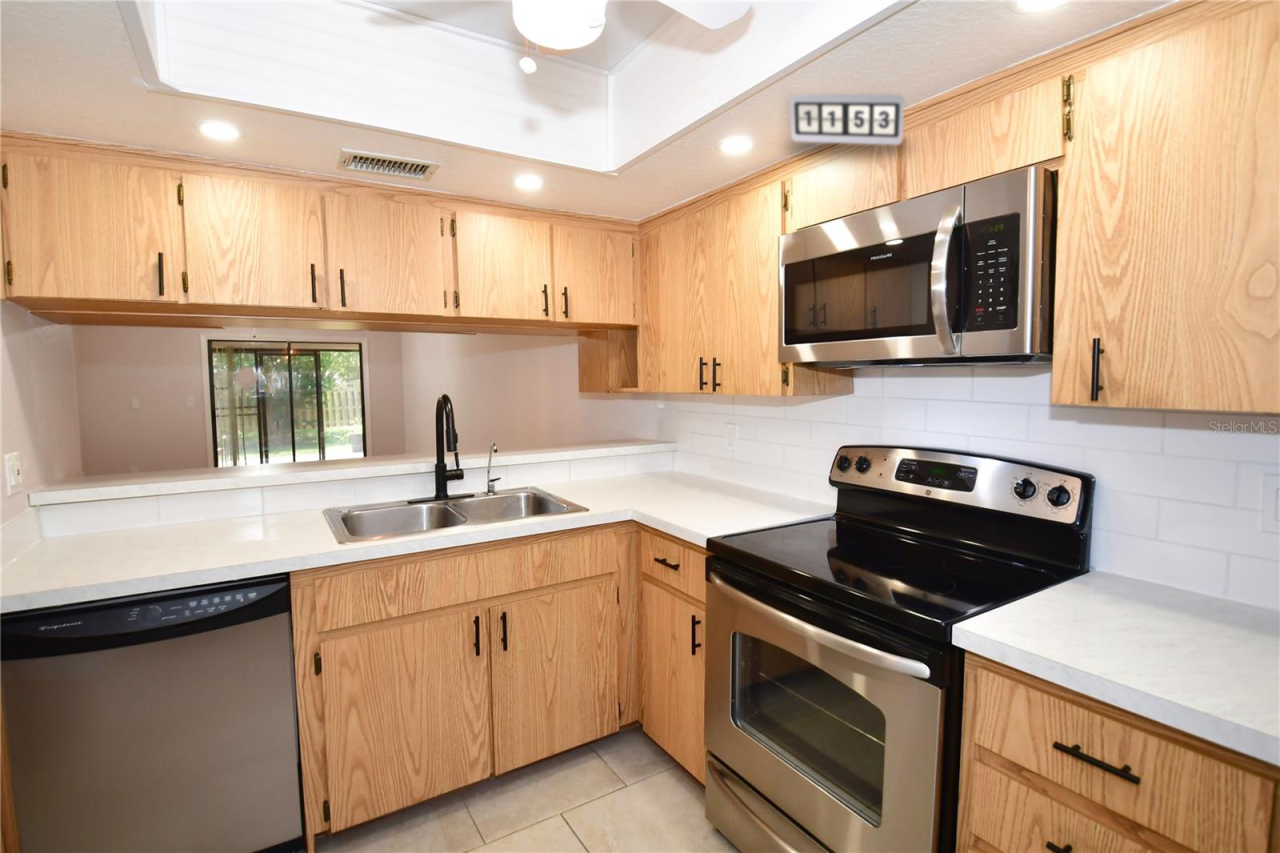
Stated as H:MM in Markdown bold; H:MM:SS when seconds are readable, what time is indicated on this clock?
**11:53**
